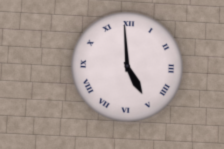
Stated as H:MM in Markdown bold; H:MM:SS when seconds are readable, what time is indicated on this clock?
**4:59**
